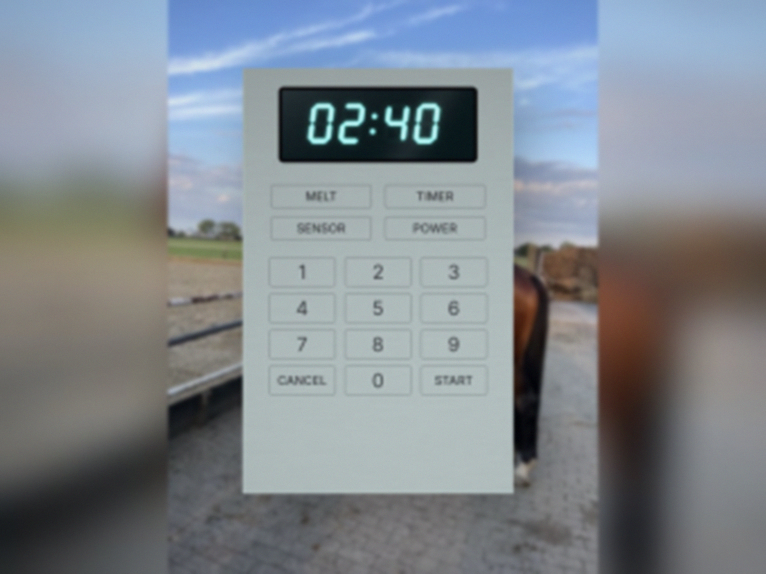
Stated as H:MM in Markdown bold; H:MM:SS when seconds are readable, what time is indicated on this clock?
**2:40**
